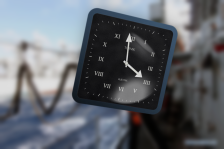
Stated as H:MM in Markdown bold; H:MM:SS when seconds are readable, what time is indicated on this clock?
**3:59**
